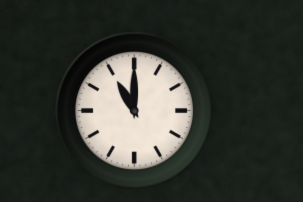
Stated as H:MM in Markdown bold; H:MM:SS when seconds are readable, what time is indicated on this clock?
**11:00**
